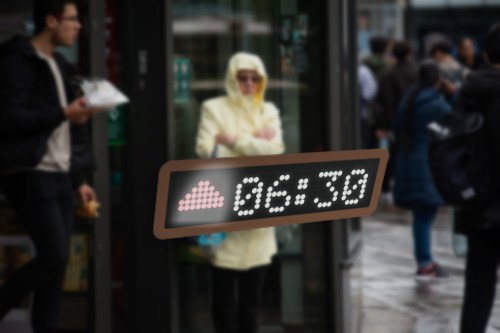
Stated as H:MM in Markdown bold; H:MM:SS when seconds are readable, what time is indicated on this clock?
**6:30**
